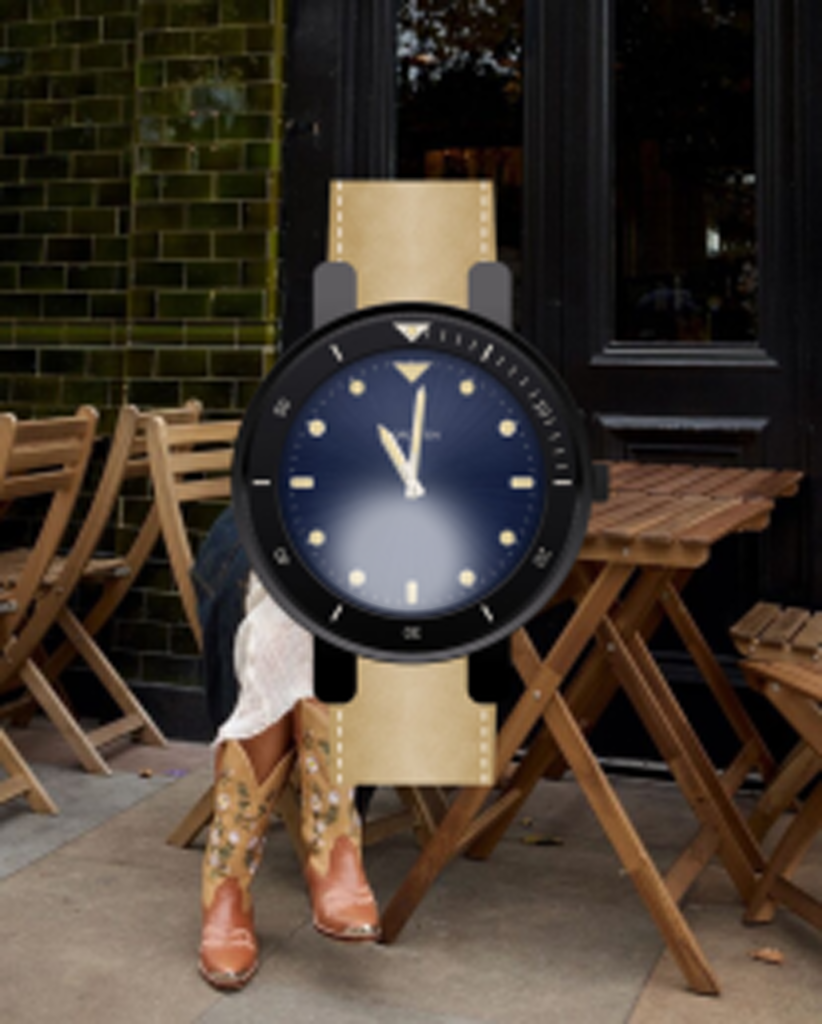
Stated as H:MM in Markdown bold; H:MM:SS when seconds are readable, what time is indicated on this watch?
**11:01**
